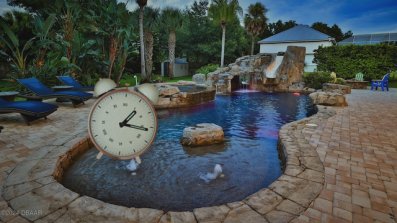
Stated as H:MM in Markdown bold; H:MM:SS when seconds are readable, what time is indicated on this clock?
**1:16**
